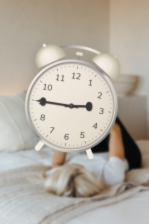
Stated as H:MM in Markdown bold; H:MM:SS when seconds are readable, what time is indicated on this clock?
**2:45**
